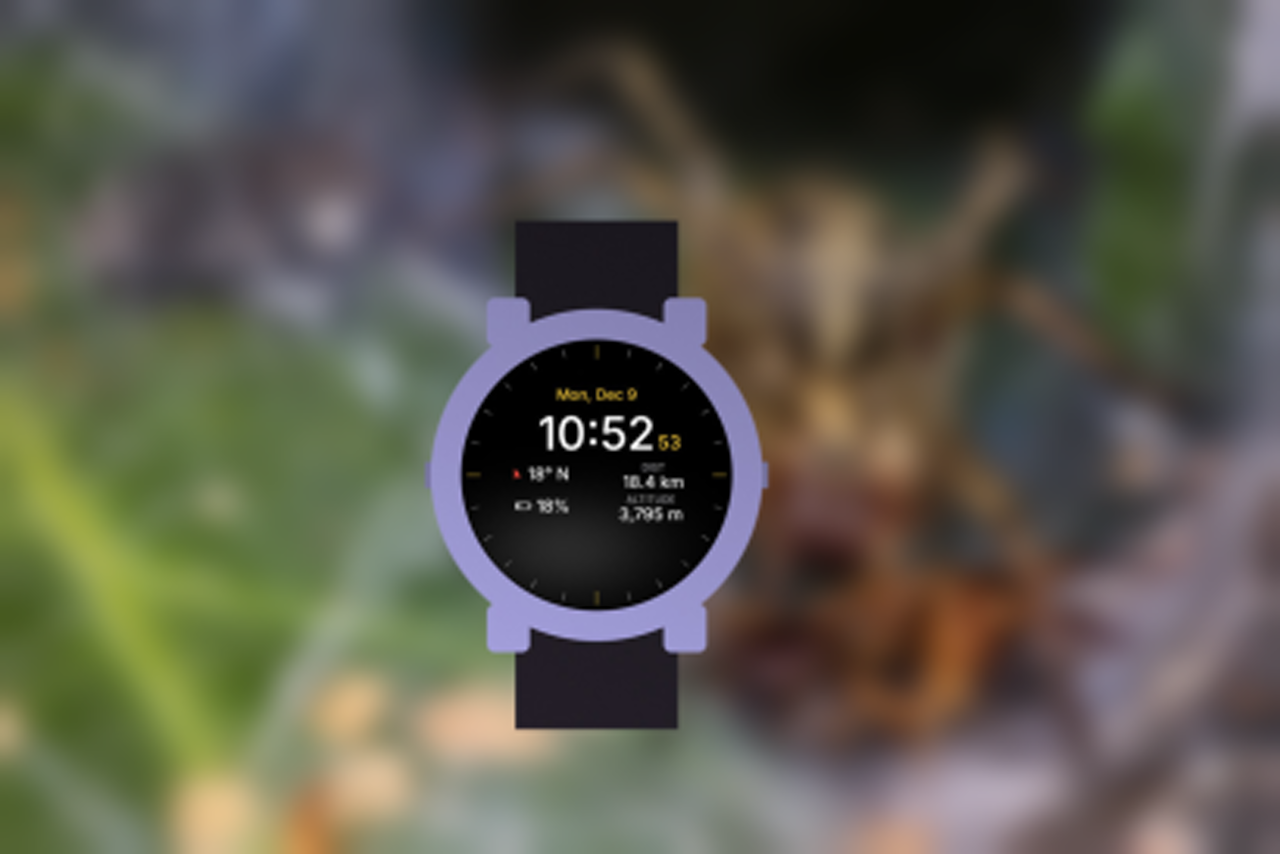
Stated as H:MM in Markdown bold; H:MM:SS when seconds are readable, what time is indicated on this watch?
**10:52**
